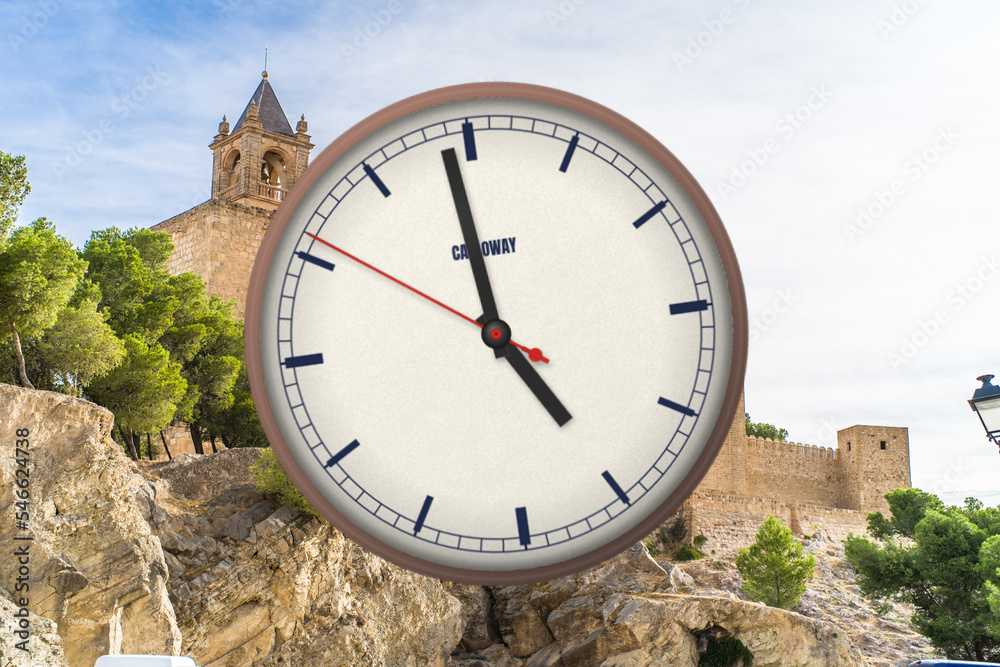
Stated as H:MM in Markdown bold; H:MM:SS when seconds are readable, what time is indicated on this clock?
**4:58:51**
